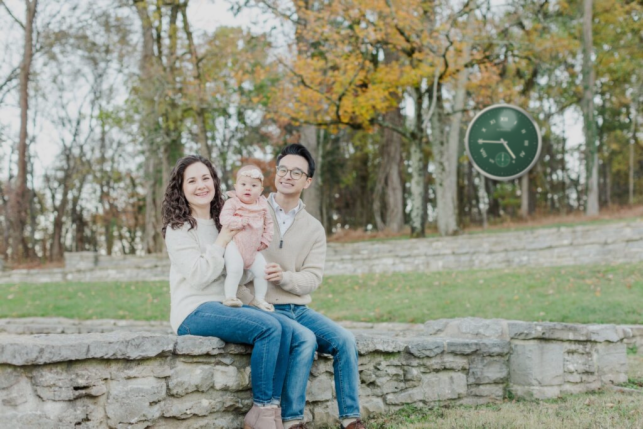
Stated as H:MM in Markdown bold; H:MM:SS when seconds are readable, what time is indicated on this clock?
**4:45**
